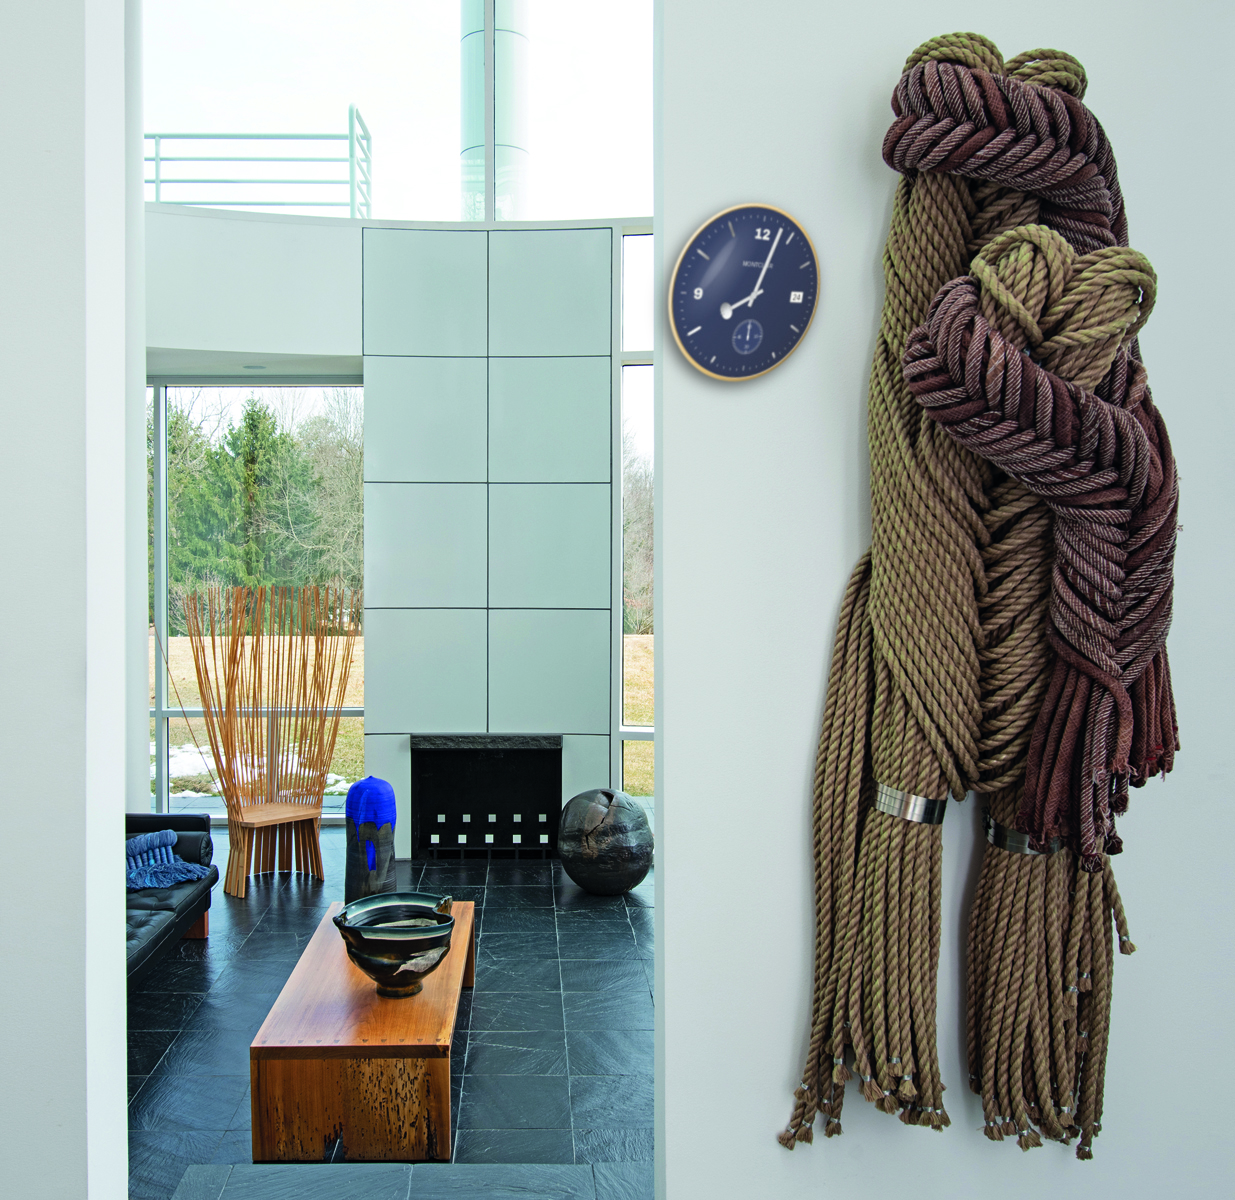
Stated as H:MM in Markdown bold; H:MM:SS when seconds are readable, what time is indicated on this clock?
**8:03**
